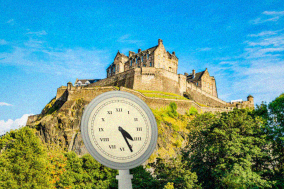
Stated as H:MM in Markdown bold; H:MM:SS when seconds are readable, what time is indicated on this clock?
**4:26**
